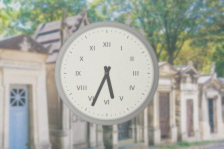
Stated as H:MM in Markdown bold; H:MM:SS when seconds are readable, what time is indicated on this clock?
**5:34**
